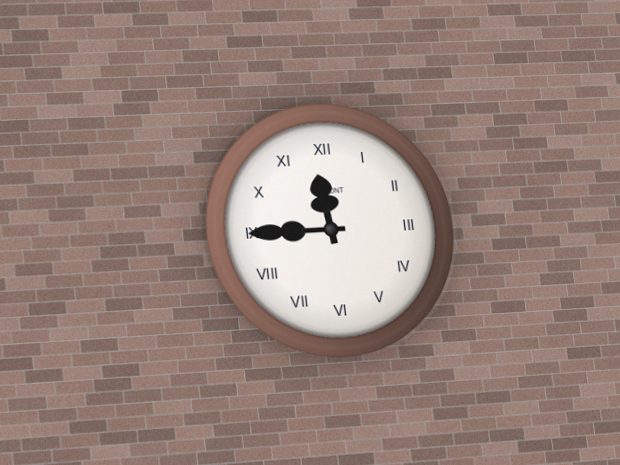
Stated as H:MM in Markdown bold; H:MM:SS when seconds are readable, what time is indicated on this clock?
**11:45**
